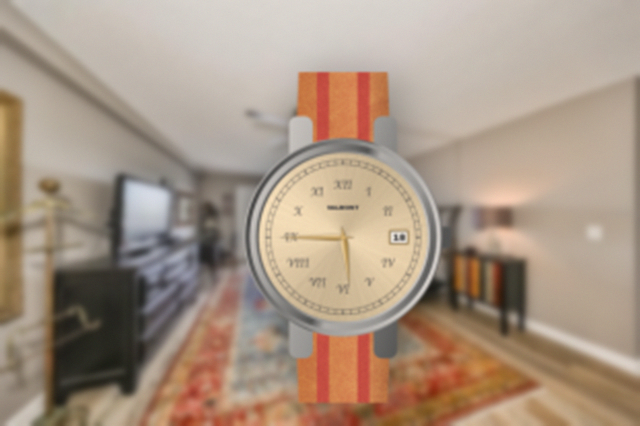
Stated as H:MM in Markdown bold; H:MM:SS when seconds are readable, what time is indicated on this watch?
**5:45**
